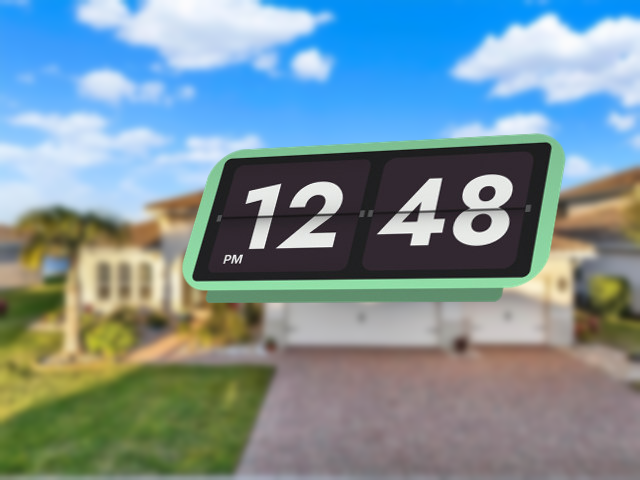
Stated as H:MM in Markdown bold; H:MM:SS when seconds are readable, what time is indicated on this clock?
**12:48**
